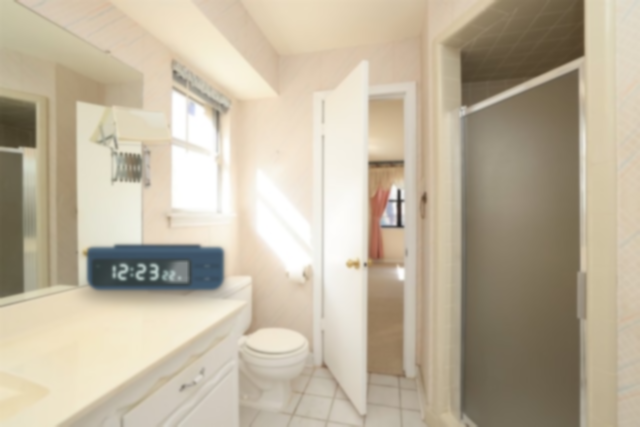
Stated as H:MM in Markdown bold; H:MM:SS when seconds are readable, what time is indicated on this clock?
**12:23**
